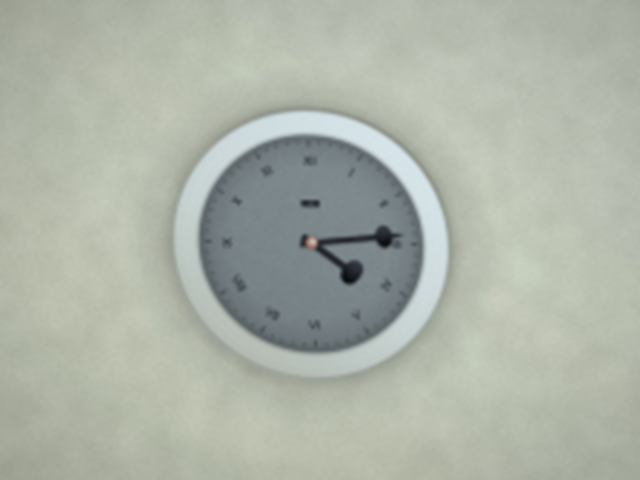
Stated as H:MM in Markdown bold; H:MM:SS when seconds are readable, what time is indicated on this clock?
**4:14**
